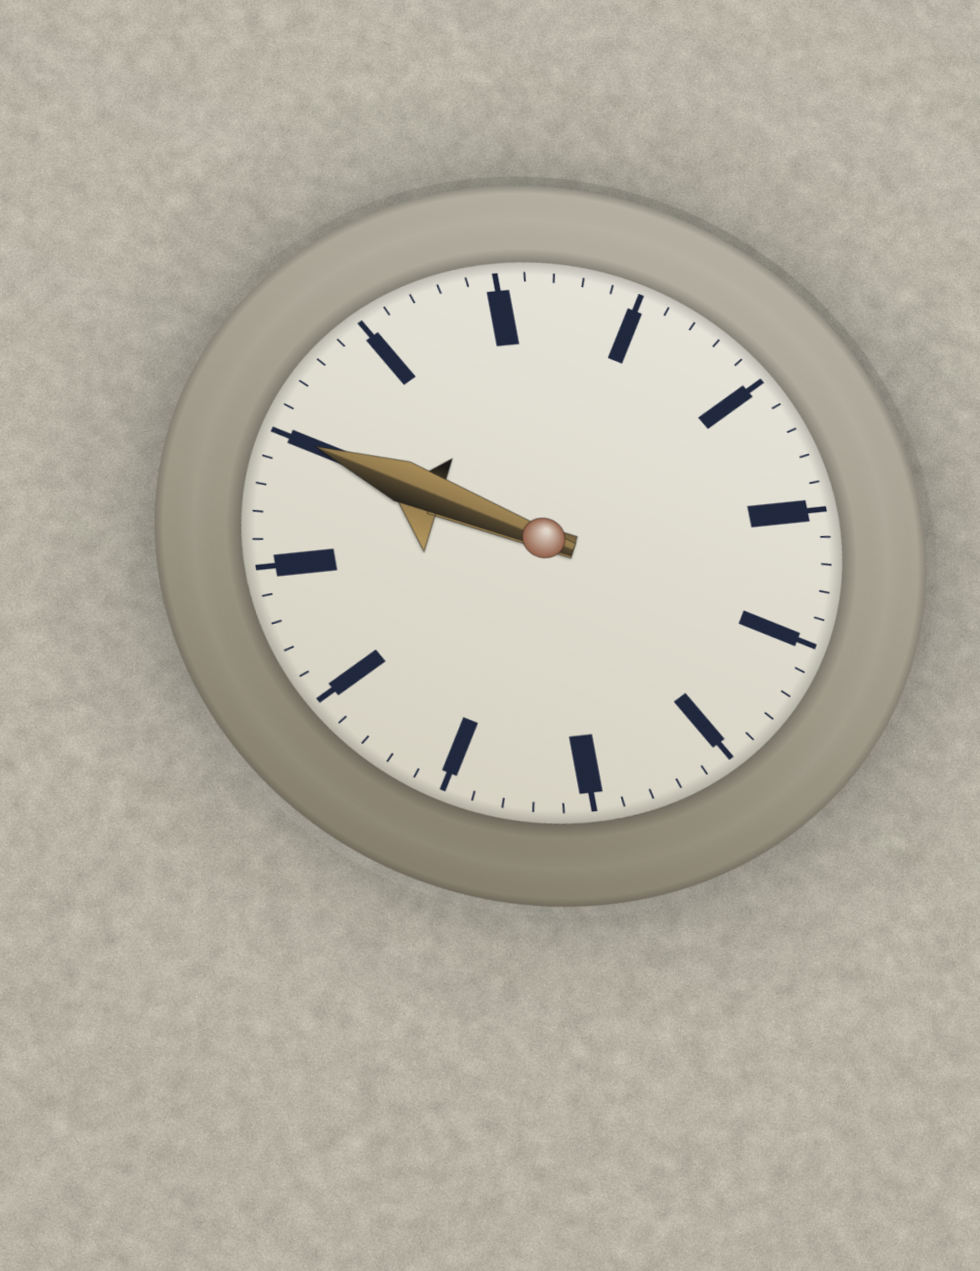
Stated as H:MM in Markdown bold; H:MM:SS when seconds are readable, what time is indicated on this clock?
**9:50**
